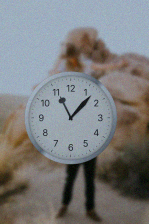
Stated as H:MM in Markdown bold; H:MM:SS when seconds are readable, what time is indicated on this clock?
**11:07**
